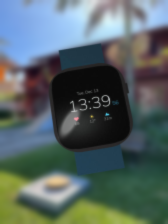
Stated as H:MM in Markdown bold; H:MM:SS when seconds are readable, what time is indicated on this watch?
**13:39**
